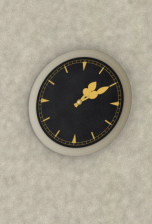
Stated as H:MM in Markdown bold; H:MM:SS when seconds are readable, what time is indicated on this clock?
**1:10**
